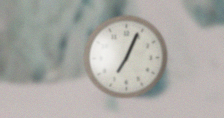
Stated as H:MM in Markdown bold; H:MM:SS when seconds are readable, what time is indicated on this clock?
**7:04**
